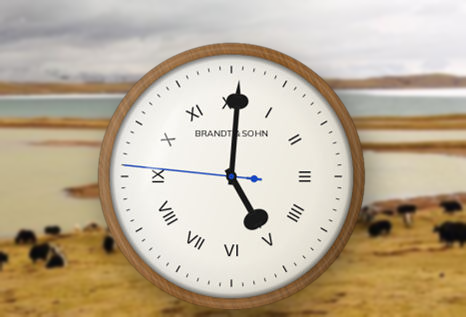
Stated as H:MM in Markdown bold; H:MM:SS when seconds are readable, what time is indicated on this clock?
**5:00:46**
